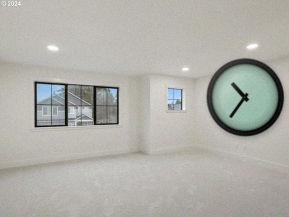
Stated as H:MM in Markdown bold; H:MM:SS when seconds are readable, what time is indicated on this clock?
**10:36**
